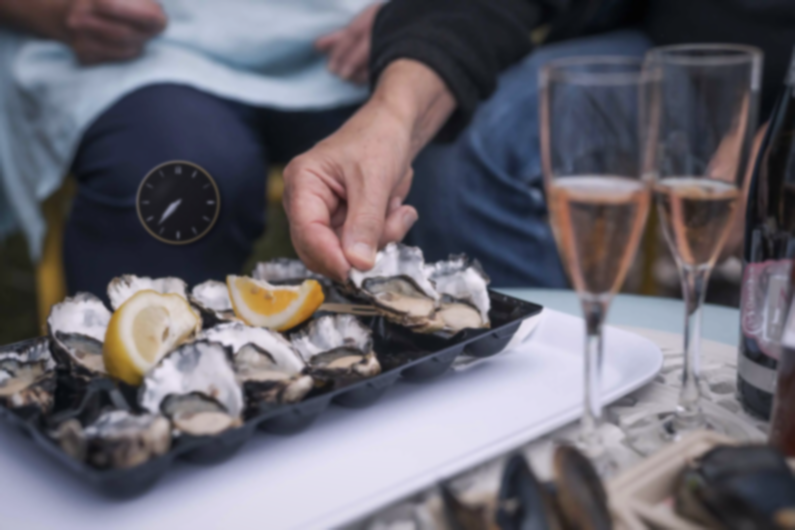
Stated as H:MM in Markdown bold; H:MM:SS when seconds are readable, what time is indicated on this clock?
**7:37**
